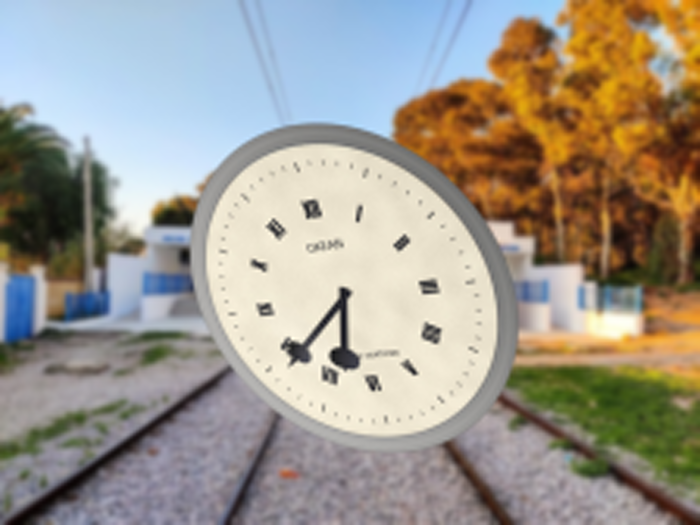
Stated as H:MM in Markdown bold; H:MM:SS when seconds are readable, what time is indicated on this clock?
**6:39**
